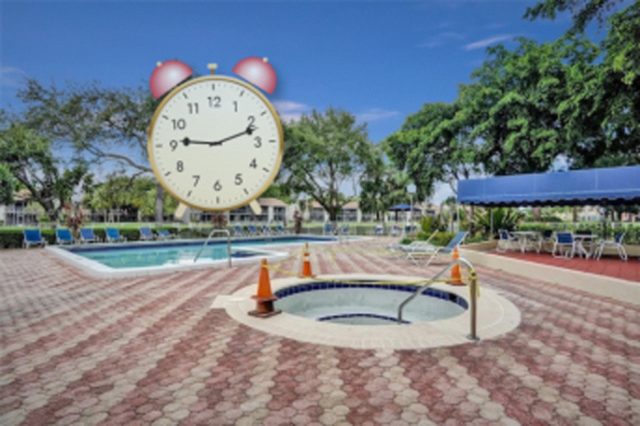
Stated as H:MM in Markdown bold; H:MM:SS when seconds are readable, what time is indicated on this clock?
**9:12**
